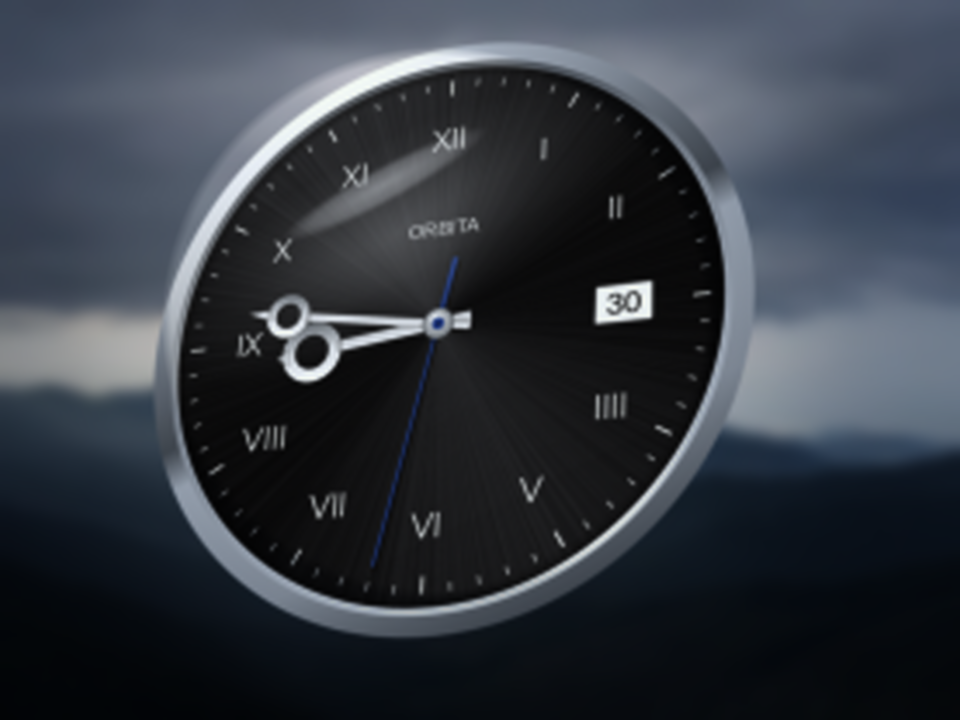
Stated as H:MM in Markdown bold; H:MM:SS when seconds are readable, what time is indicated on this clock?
**8:46:32**
